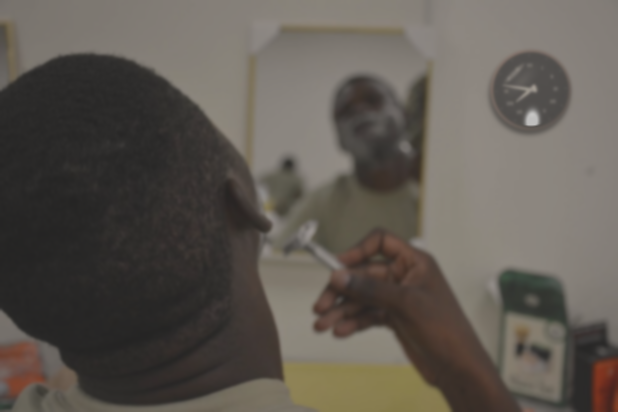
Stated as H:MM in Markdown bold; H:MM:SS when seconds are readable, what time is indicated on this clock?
**7:47**
